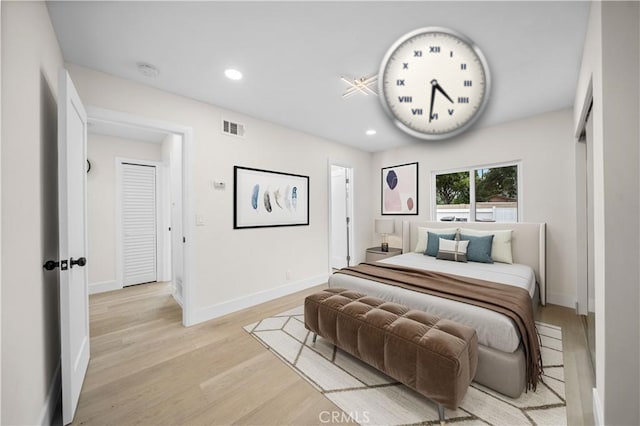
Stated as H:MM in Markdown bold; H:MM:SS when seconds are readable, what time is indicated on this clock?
**4:31**
